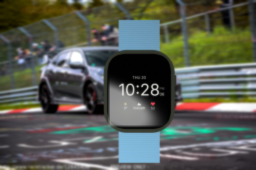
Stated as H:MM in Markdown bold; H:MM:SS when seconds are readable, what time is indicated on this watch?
**10:28**
